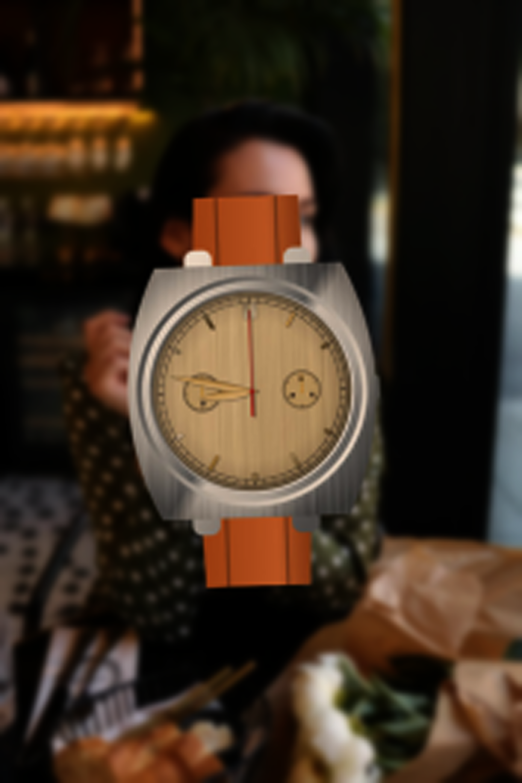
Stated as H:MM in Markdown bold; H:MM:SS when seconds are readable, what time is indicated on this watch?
**8:47**
